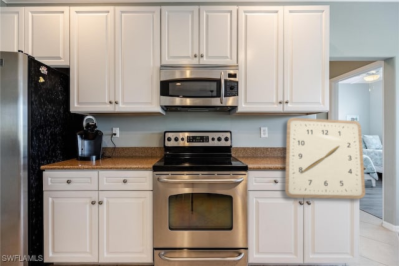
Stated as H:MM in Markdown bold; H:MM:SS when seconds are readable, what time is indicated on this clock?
**1:39**
